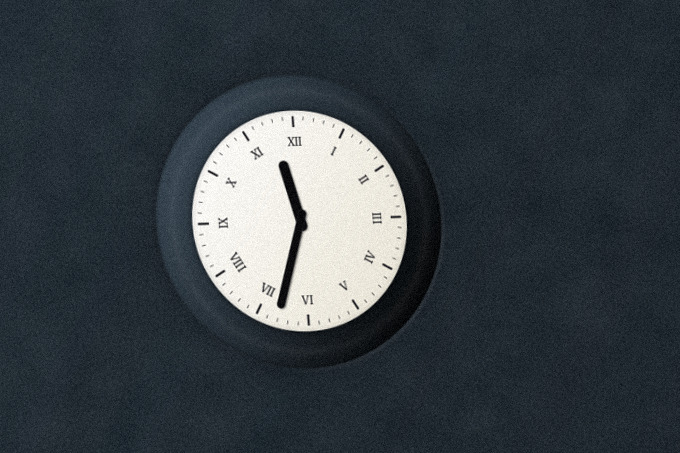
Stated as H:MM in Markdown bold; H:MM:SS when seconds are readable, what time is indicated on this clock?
**11:33**
